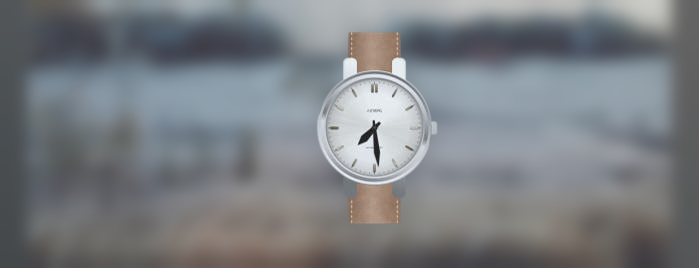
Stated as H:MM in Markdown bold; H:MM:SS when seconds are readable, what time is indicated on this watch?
**7:29**
